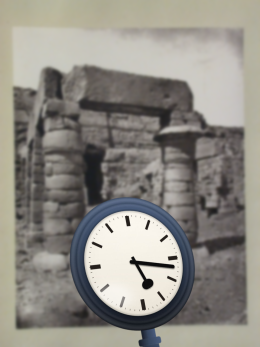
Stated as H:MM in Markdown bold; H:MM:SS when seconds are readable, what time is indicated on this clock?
**5:17**
